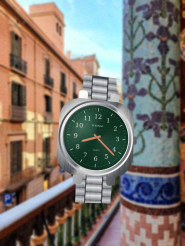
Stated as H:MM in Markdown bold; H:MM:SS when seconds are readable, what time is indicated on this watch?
**8:22**
